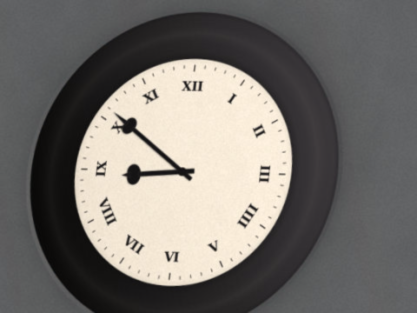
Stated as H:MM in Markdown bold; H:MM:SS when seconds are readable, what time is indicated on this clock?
**8:51**
